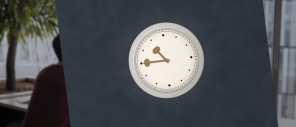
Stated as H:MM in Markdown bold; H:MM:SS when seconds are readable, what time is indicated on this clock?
**10:45**
